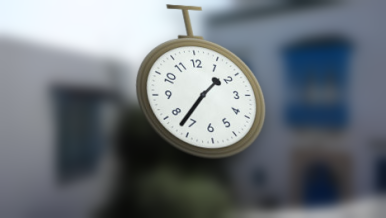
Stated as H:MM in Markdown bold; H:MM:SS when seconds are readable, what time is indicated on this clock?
**1:37**
